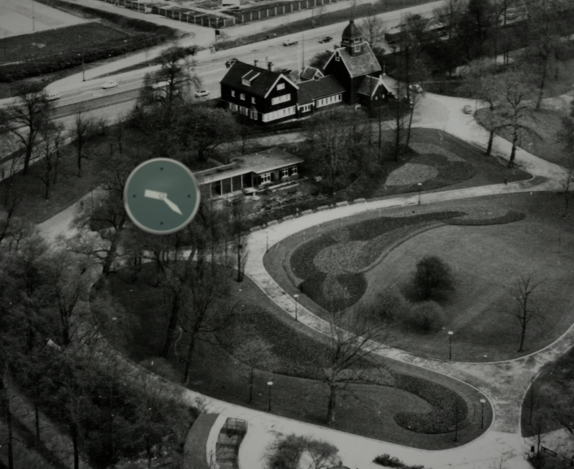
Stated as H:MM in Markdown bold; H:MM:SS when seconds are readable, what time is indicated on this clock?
**9:22**
